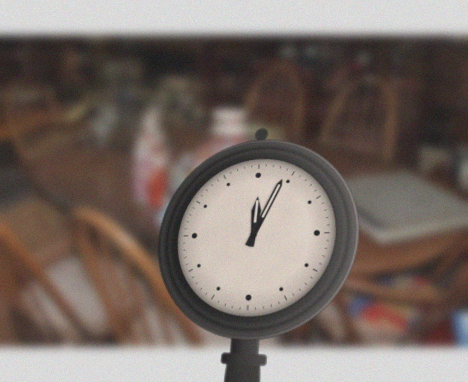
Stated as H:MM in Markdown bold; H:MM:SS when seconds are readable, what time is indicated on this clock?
**12:04**
